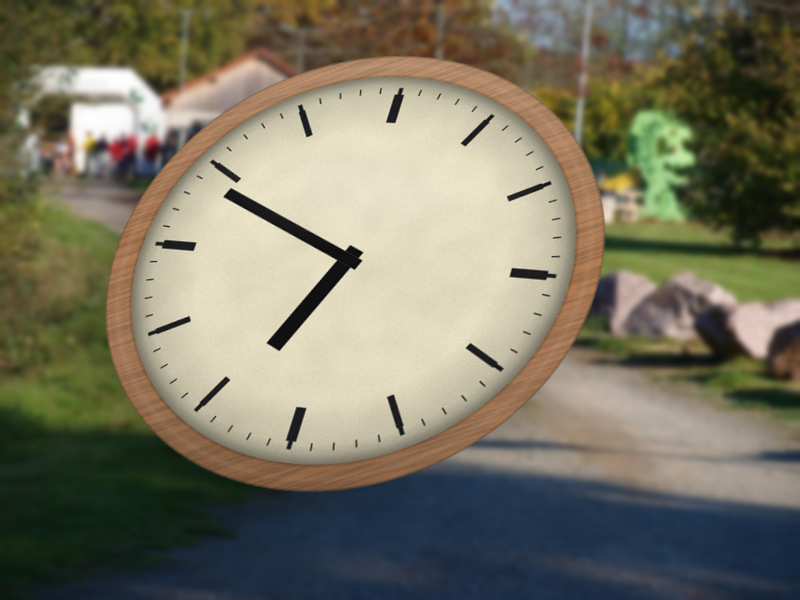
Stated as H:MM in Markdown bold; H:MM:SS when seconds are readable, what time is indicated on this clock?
**6:49**
